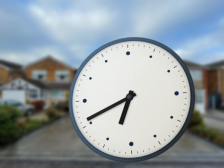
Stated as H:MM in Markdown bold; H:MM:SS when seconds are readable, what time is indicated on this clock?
**6:41**
